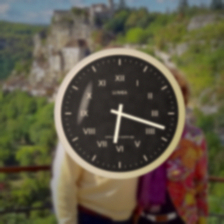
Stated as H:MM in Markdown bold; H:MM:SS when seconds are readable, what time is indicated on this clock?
**6:18**
